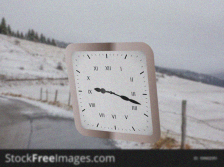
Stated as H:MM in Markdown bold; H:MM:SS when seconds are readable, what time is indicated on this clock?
**9:18**
